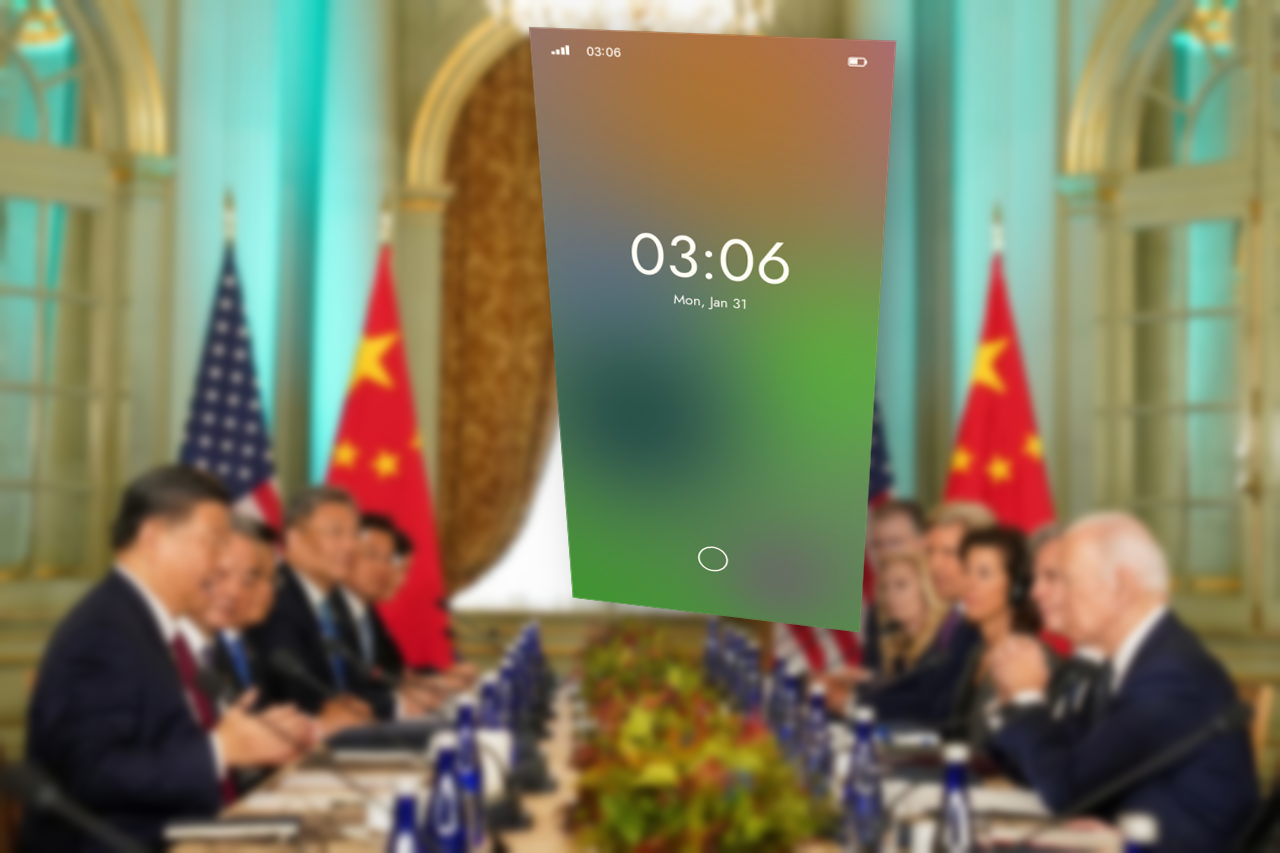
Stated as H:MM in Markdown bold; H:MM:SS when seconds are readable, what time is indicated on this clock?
**3:06**
